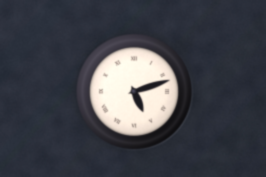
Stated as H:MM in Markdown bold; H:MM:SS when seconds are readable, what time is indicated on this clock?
**5:12**
